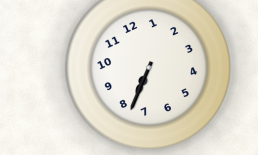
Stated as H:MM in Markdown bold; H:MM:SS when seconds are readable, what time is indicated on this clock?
**7:38**
